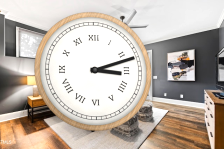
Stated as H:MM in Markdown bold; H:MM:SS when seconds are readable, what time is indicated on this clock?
**3:12**
